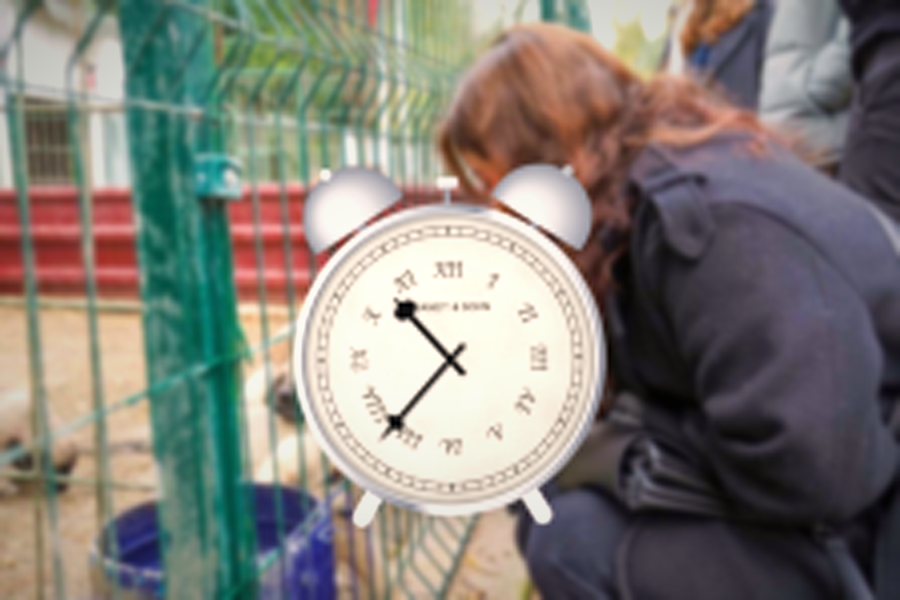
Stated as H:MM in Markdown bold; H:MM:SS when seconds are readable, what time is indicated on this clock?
**10:37**
